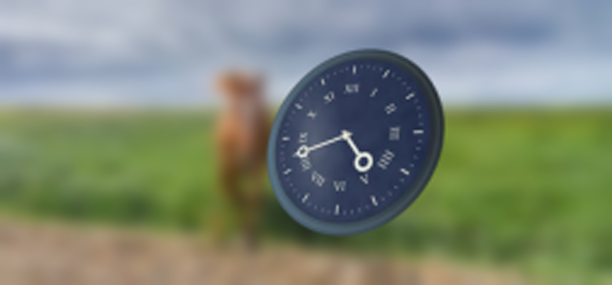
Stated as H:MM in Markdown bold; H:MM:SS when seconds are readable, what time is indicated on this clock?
**4:42**
